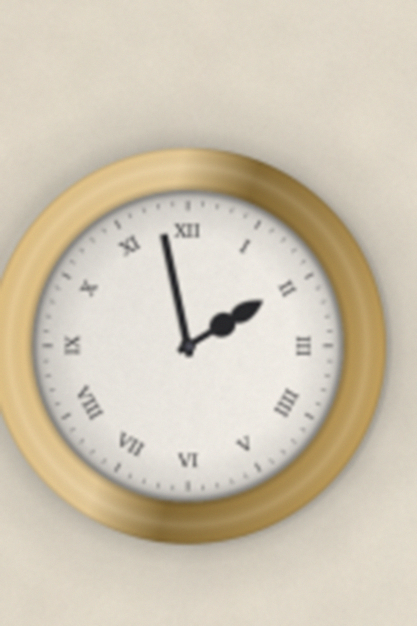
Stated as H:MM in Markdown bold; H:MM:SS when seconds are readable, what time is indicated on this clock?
**1:58**
